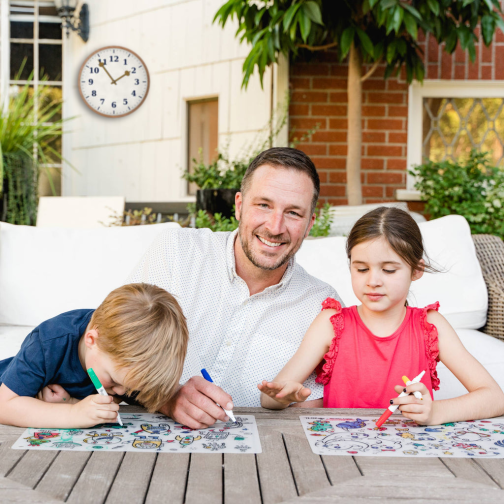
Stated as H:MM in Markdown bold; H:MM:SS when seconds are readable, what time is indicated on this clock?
**1:54**
